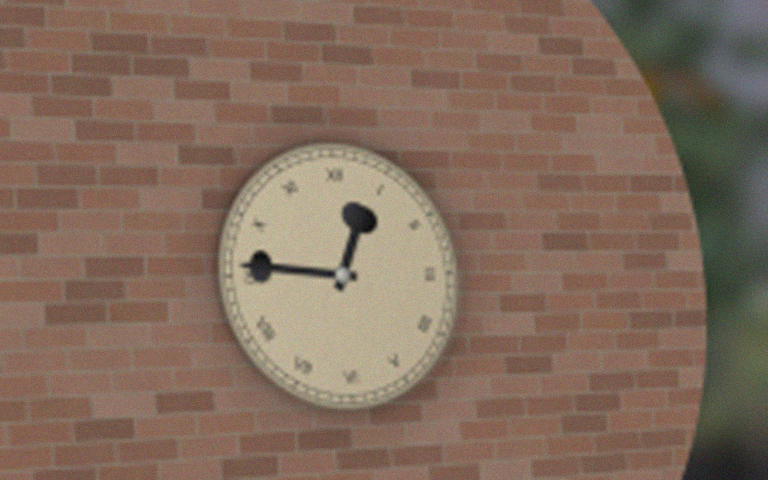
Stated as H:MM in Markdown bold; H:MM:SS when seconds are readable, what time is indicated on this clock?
**12:46**
